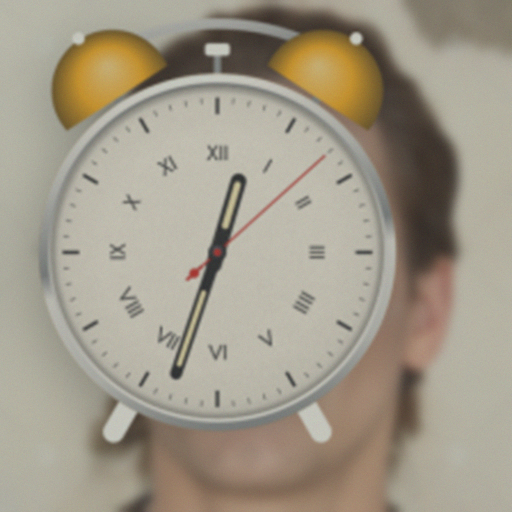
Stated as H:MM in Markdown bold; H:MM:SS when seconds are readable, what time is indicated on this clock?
**12:33:08**
